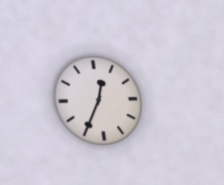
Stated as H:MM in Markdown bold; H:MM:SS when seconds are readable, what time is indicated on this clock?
**12:35**
